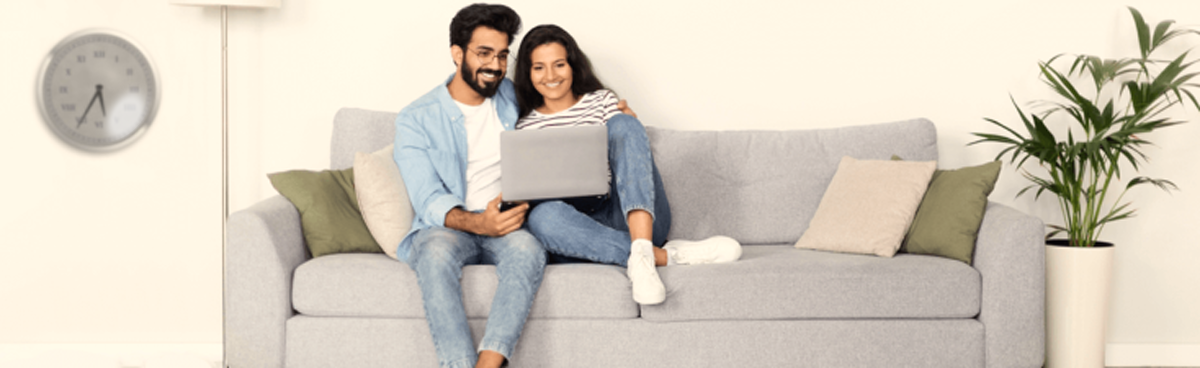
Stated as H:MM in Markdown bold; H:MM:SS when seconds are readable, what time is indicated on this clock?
**5:35**
